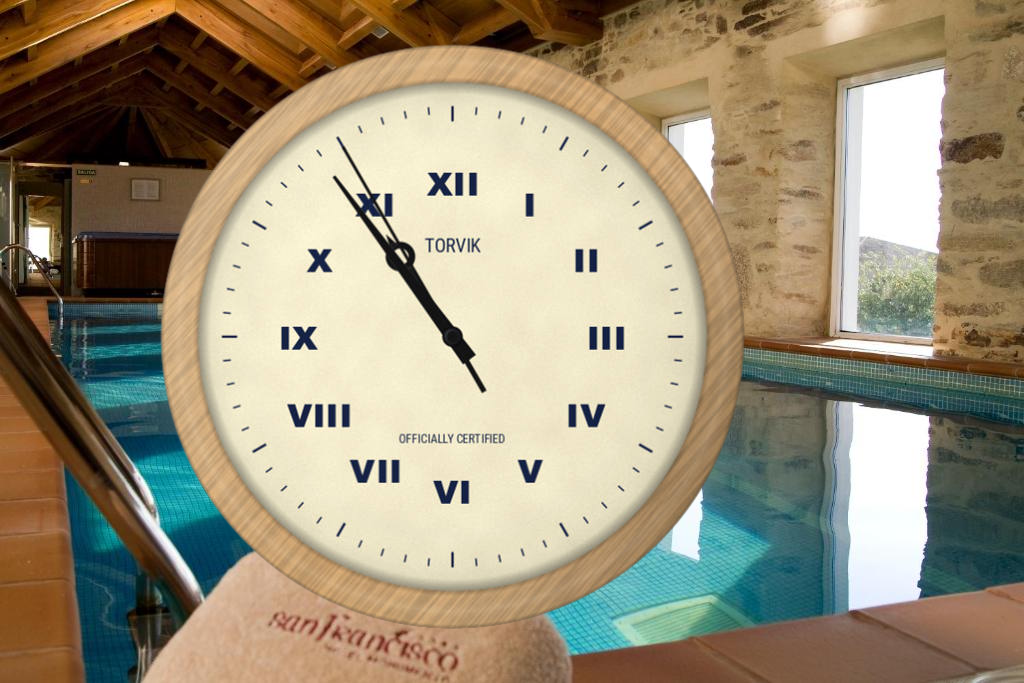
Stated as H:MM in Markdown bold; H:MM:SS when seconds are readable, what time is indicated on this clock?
**10:53:55**
